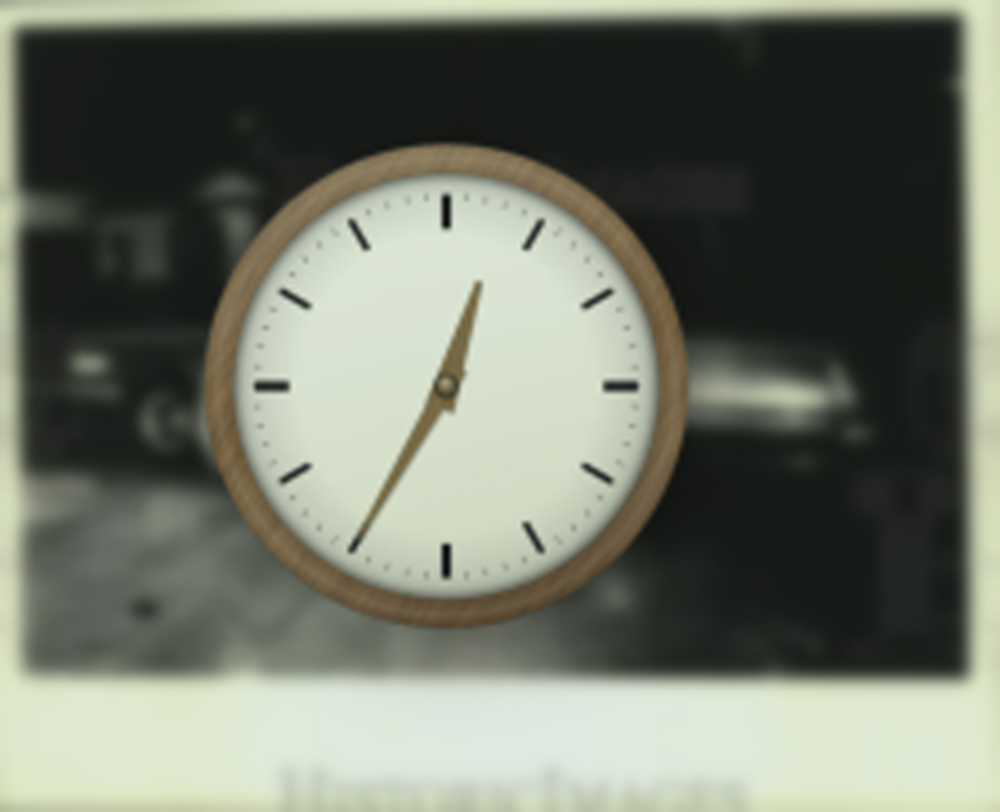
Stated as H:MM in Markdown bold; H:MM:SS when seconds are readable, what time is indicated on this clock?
**12:35**
